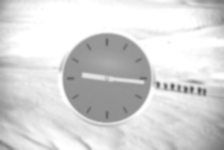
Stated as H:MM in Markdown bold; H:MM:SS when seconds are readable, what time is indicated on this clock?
**9:16**
